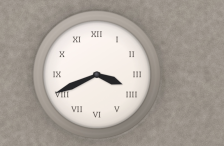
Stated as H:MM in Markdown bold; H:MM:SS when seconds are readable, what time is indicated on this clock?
**3:41**
